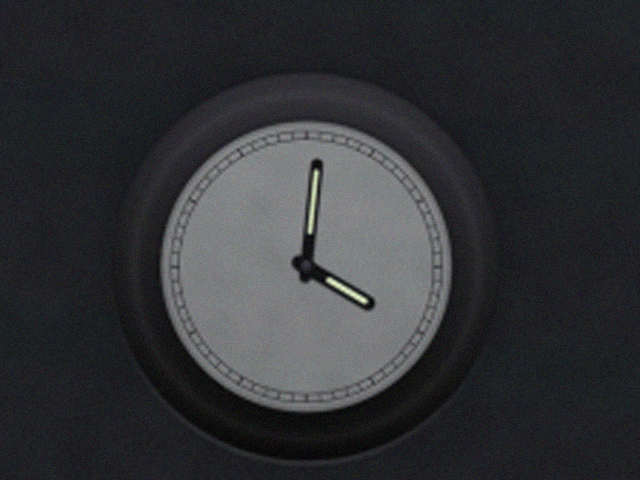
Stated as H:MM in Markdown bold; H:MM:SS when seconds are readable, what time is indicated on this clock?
**4:01**
